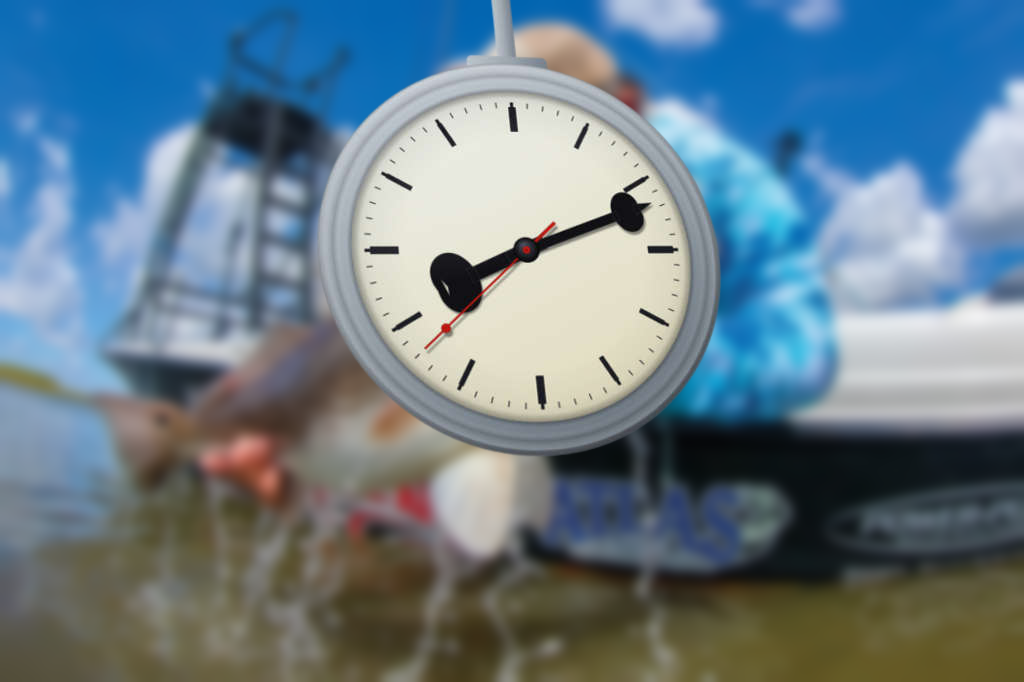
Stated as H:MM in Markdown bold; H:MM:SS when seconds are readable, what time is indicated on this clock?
**8:11:38**
